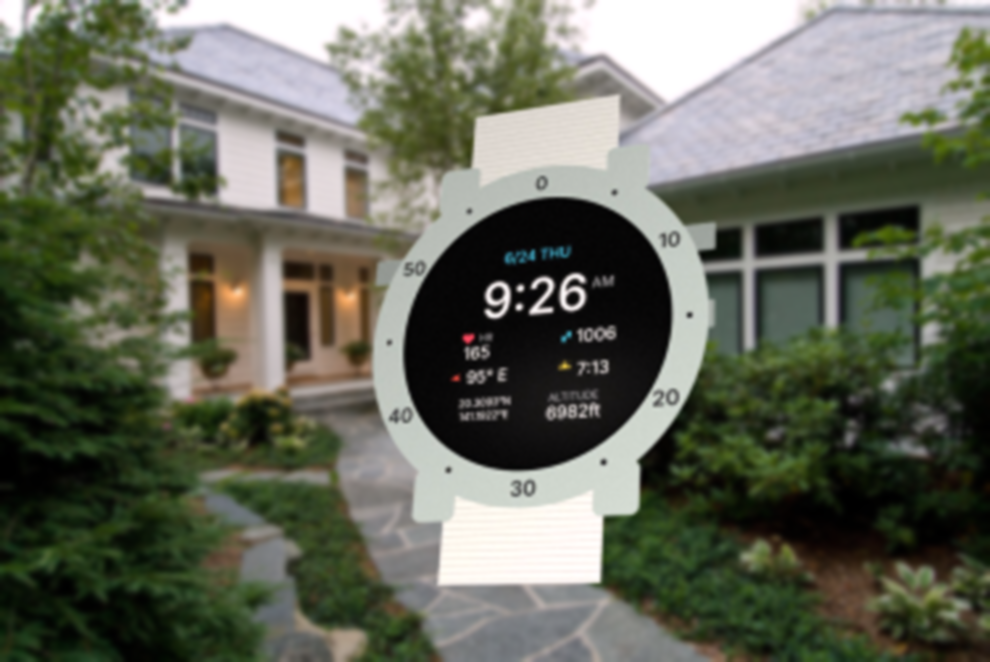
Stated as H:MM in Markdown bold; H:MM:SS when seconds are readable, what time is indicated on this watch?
**9:26**
